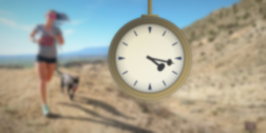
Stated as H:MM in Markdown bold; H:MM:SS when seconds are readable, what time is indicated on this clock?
**4:17**
